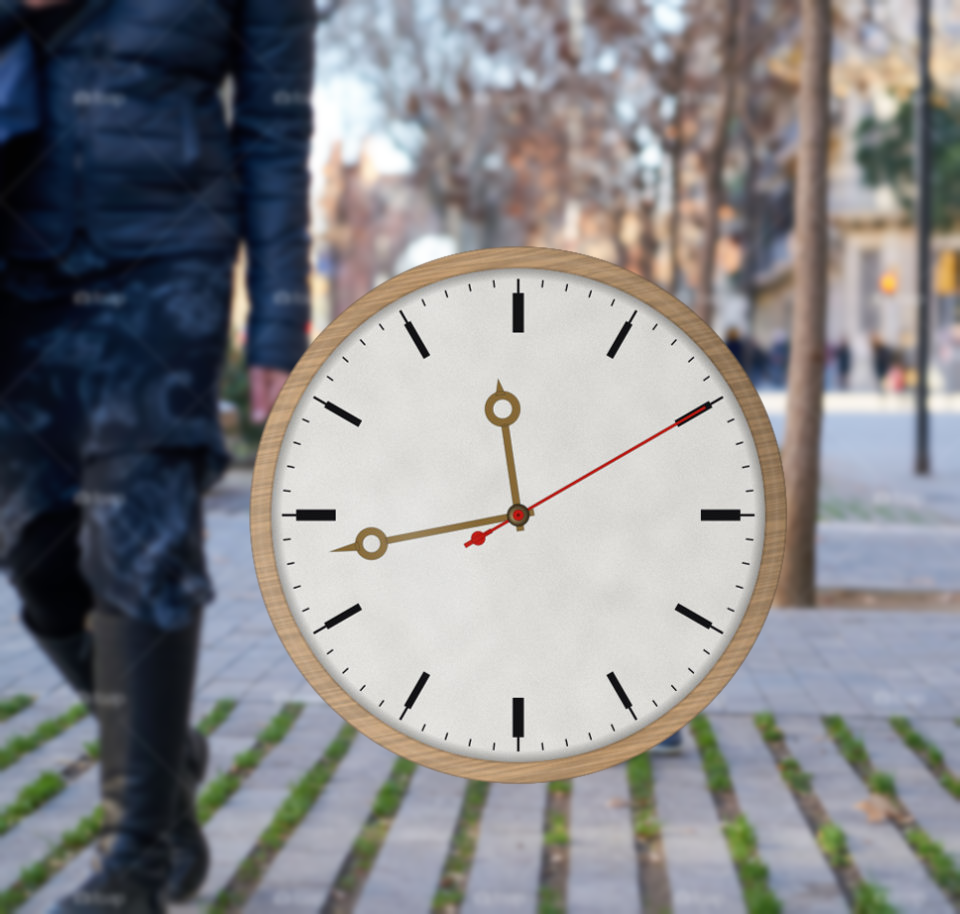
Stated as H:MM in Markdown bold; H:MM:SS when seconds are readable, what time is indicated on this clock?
**11:43:10**
